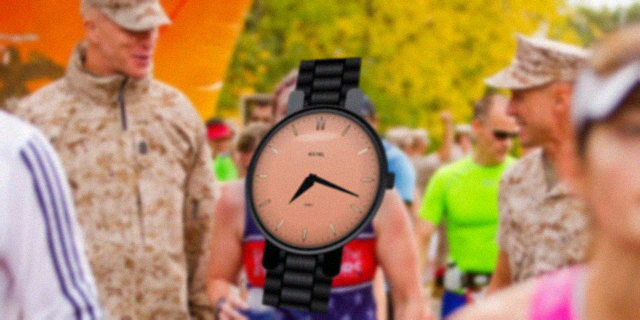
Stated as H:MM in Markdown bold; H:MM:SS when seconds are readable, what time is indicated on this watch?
**7:18**
